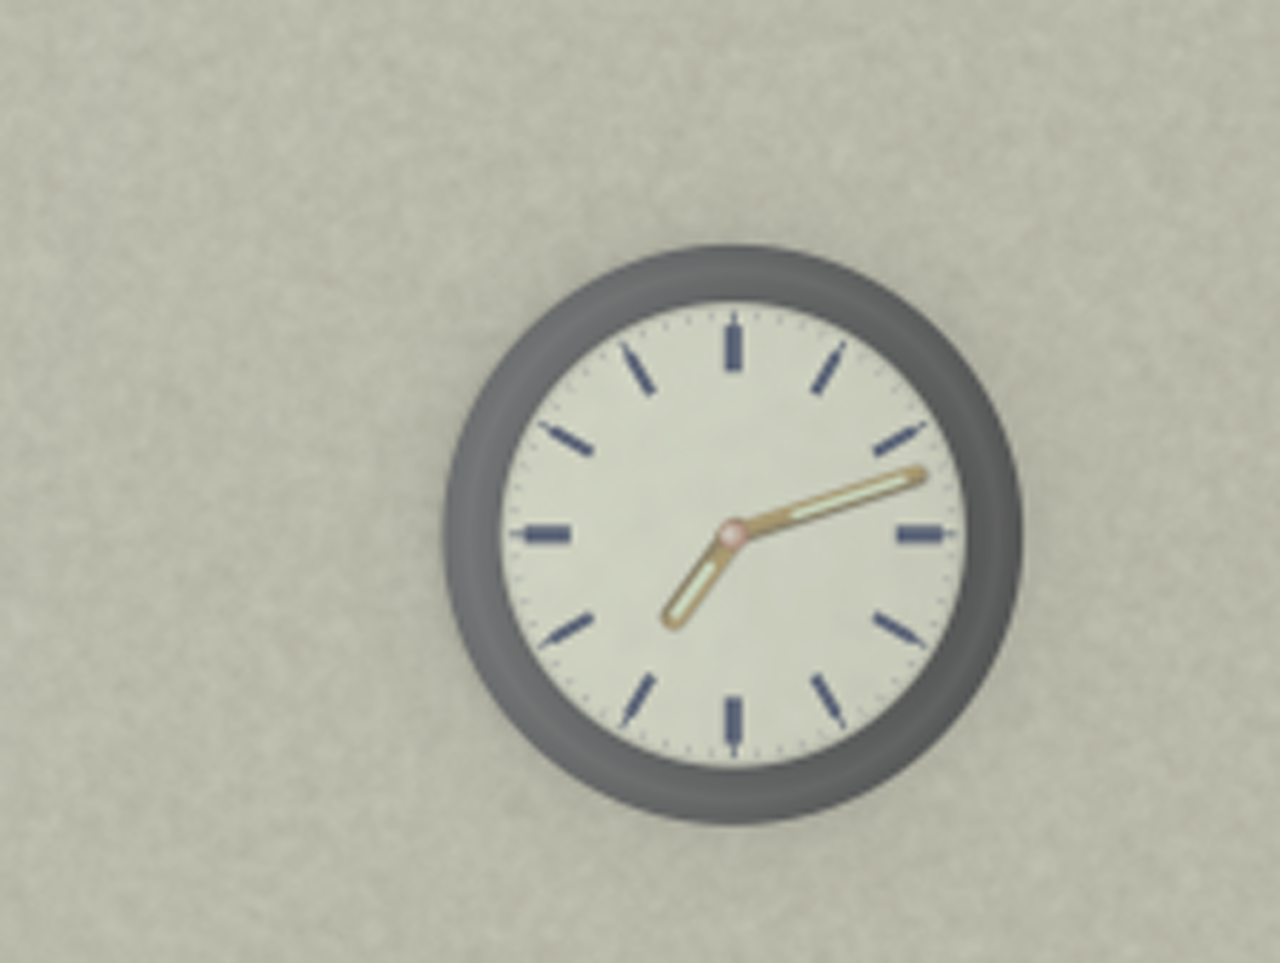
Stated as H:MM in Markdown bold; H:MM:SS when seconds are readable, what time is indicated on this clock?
**7:12**
